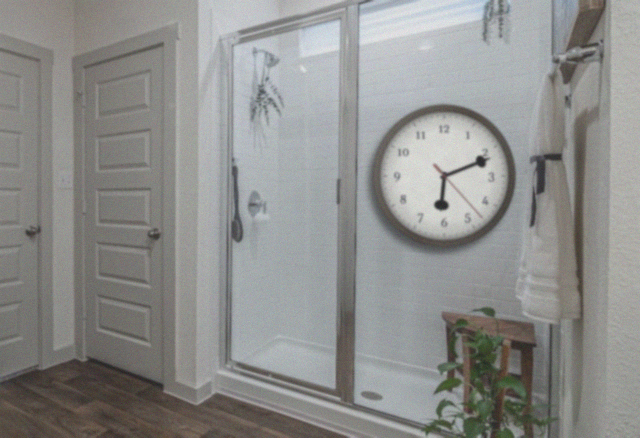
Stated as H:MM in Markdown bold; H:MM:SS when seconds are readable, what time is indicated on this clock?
**6:11:23**
